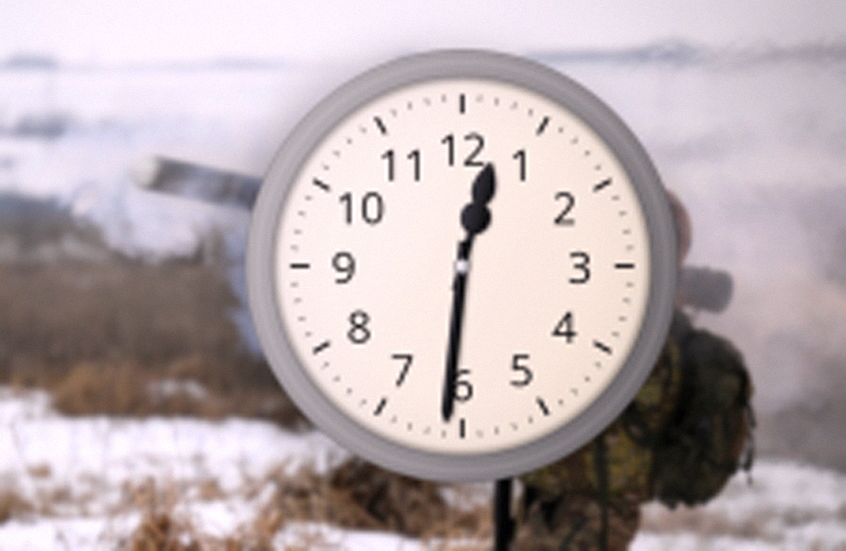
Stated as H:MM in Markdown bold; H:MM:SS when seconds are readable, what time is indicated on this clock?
**12:31**
